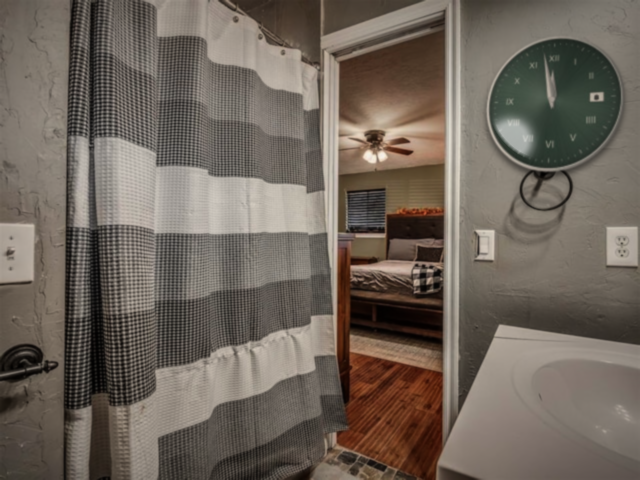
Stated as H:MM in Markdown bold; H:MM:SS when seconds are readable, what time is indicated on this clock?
**11:58**
